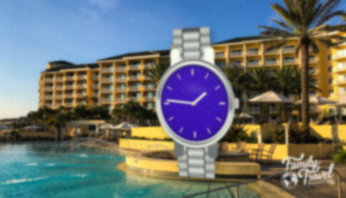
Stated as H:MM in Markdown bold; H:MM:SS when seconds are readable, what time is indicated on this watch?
**1:46**
